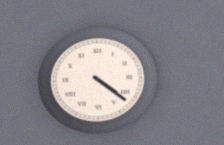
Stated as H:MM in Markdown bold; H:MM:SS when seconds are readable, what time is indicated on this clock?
**4:22**
